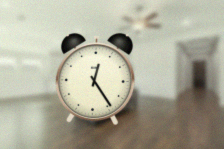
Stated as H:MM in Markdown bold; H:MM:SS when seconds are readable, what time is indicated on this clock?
**12:24**
